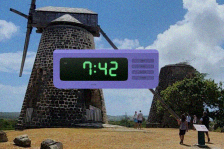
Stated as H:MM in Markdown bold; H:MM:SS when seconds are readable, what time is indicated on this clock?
**7:42**
